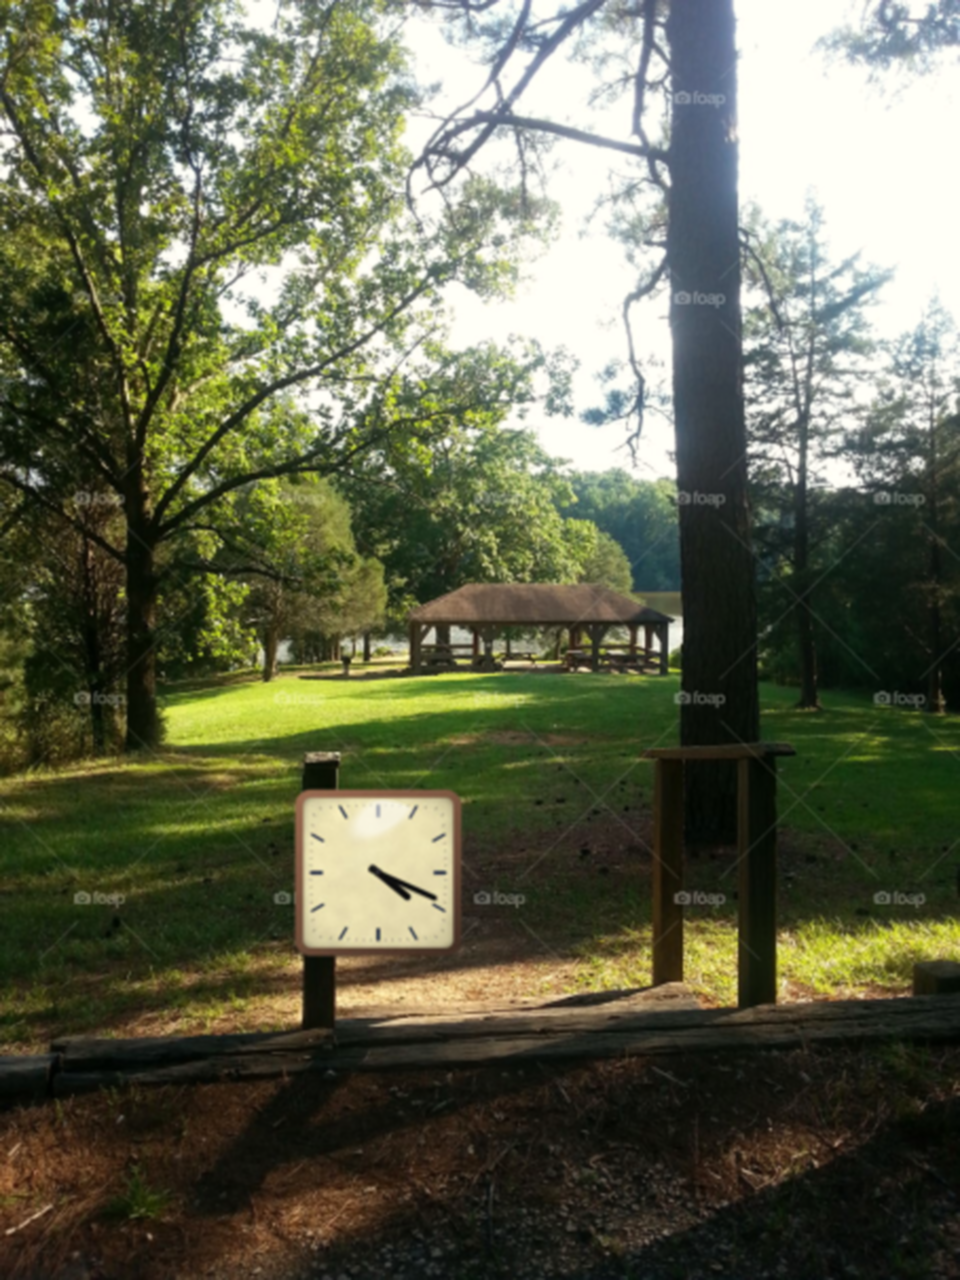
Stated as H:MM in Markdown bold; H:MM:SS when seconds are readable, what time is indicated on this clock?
**4:19**
